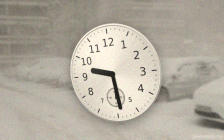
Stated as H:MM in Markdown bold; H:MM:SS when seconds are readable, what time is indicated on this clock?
**9:29**
